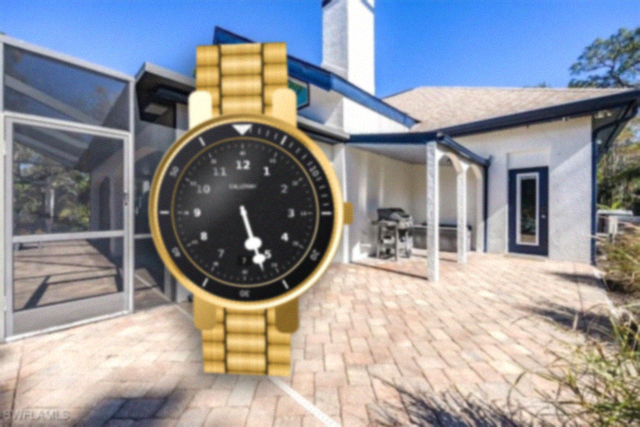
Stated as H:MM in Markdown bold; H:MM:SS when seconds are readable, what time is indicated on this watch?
**5:27**
